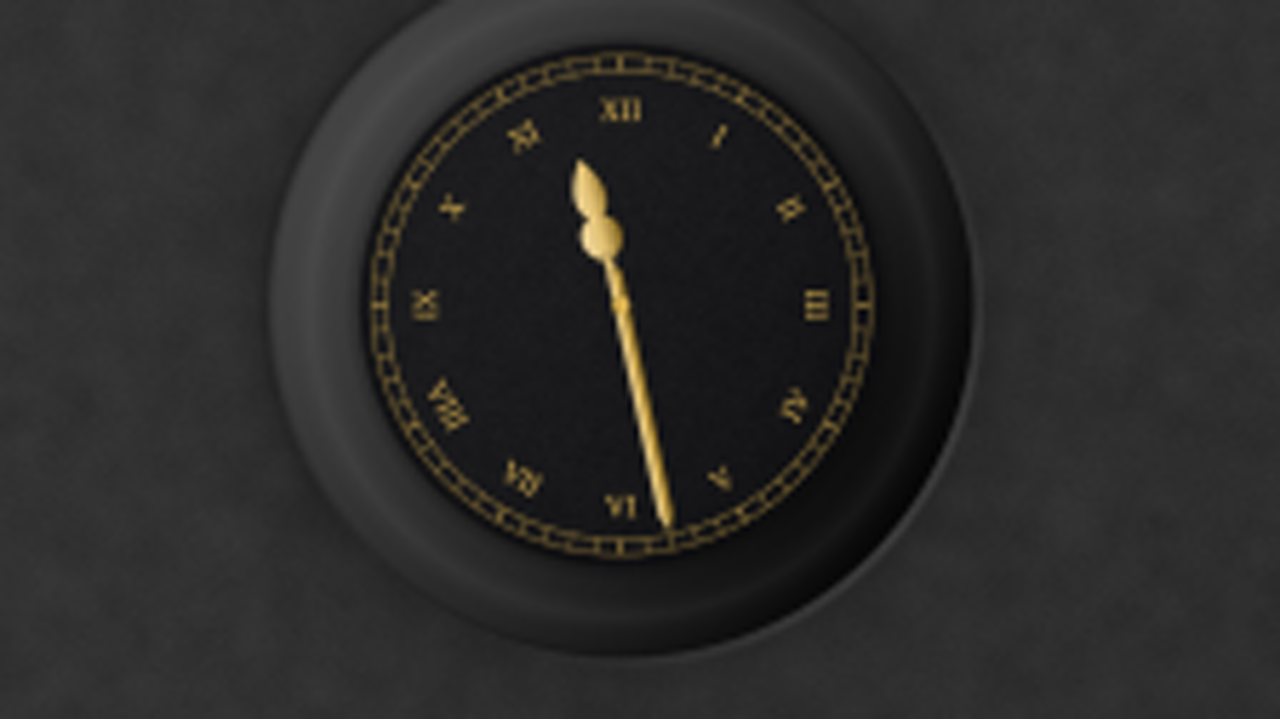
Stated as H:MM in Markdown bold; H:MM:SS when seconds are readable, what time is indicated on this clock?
**11:28**
